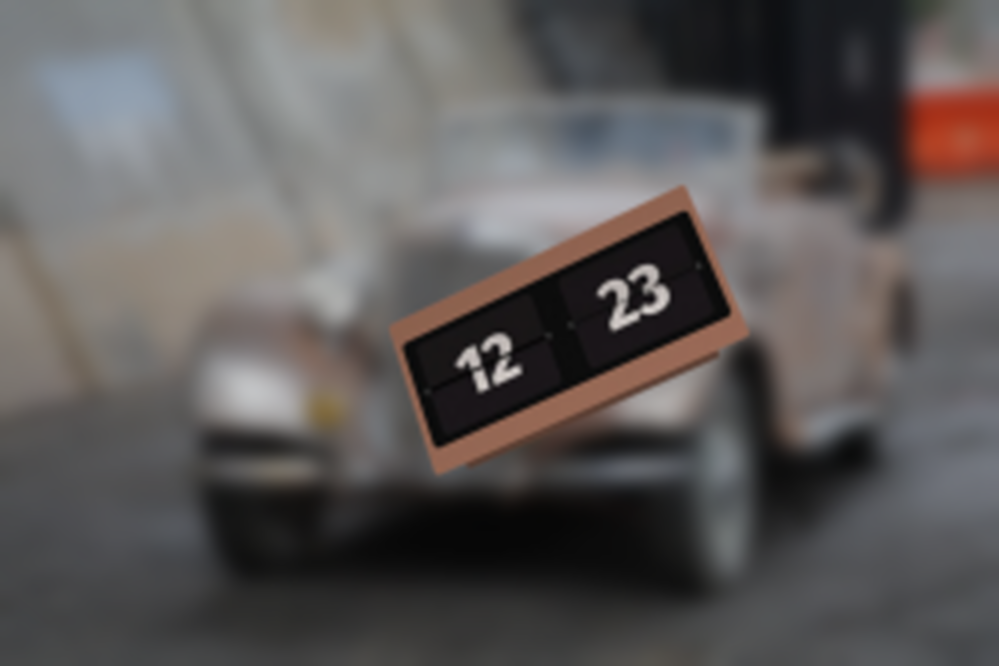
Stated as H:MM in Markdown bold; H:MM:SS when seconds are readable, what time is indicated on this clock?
**12:23**
